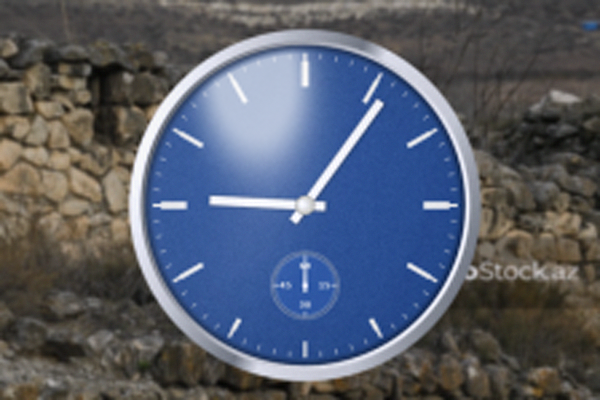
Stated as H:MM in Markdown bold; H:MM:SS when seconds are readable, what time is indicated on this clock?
**9:06**
